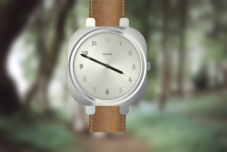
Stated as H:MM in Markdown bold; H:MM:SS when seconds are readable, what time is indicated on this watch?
**3:49**
